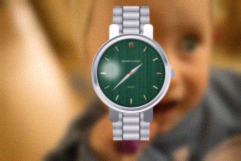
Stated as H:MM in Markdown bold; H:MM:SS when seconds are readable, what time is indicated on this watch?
**1:38**
